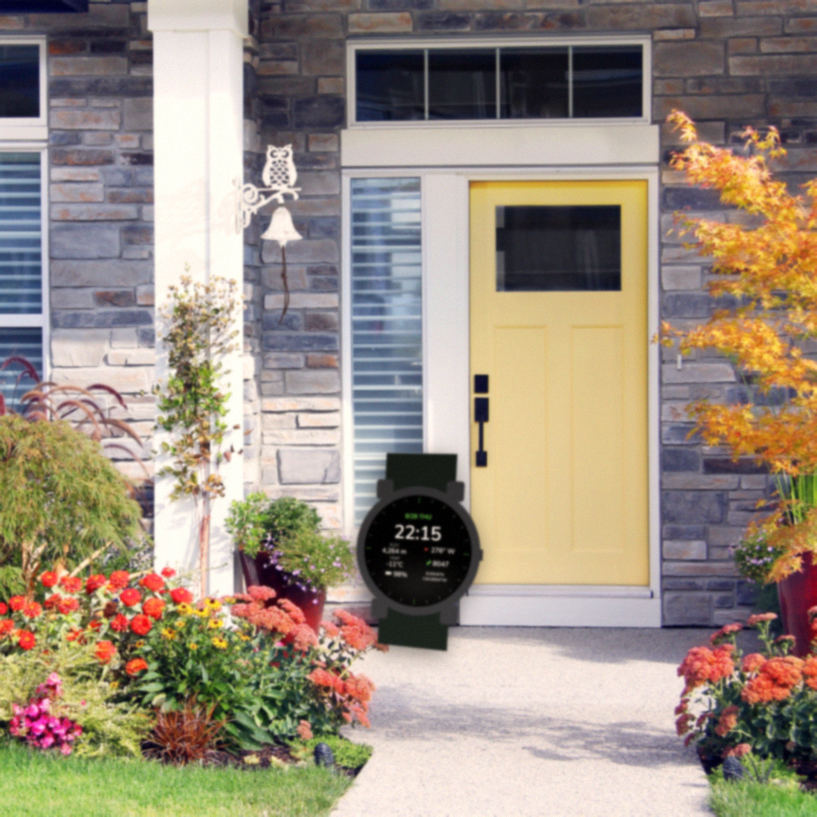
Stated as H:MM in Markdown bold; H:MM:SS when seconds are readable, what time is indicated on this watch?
**22:15**
